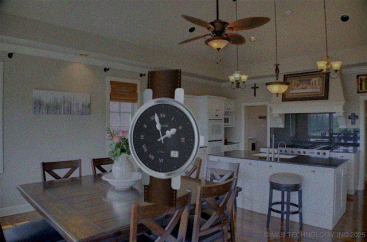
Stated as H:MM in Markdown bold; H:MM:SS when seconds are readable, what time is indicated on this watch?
**1:57**
